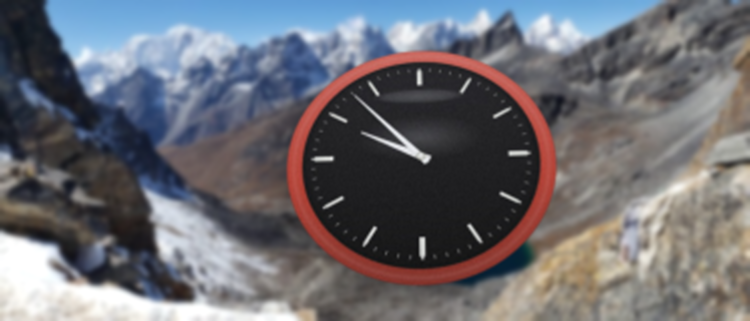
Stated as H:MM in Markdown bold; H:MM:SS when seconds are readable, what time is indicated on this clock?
**9:53**
